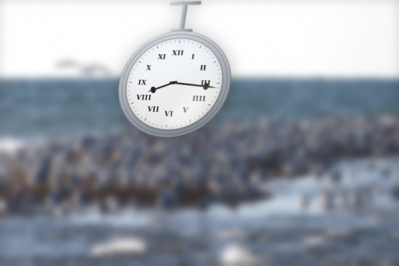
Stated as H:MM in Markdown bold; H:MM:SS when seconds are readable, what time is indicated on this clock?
**8:16**
